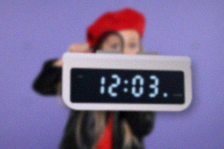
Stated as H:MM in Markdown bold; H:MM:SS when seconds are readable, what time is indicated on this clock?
**12:03**
